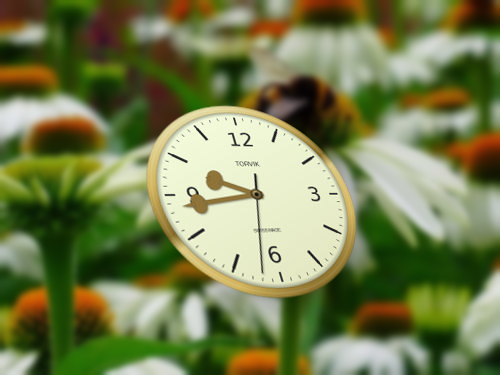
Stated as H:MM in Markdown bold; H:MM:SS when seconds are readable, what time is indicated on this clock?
**9:43:32**
